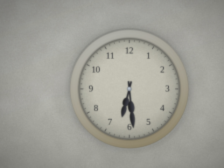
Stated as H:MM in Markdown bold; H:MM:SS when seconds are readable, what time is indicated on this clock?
**6:29**
